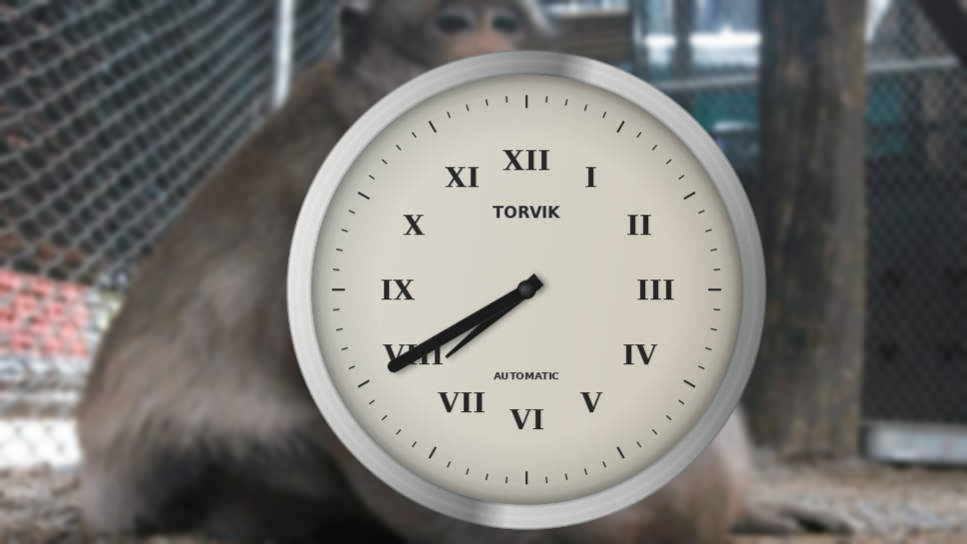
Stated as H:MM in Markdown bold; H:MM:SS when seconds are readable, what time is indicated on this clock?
**7:40**
